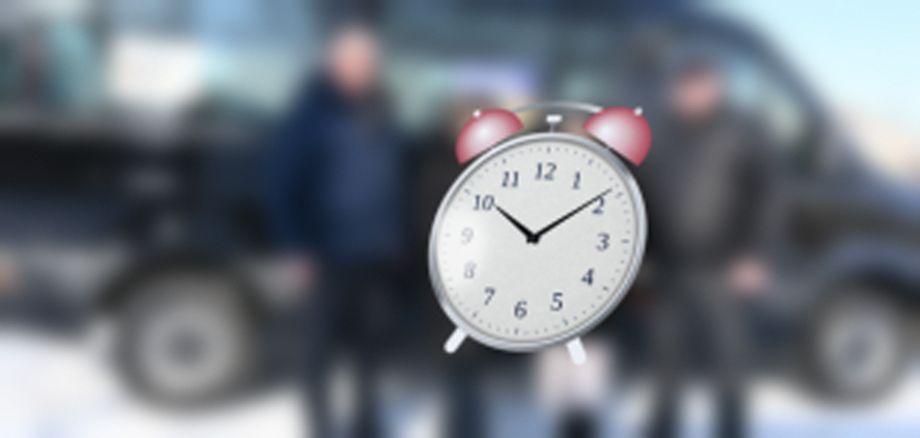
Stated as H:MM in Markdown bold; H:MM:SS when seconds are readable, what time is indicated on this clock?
**10:09**
